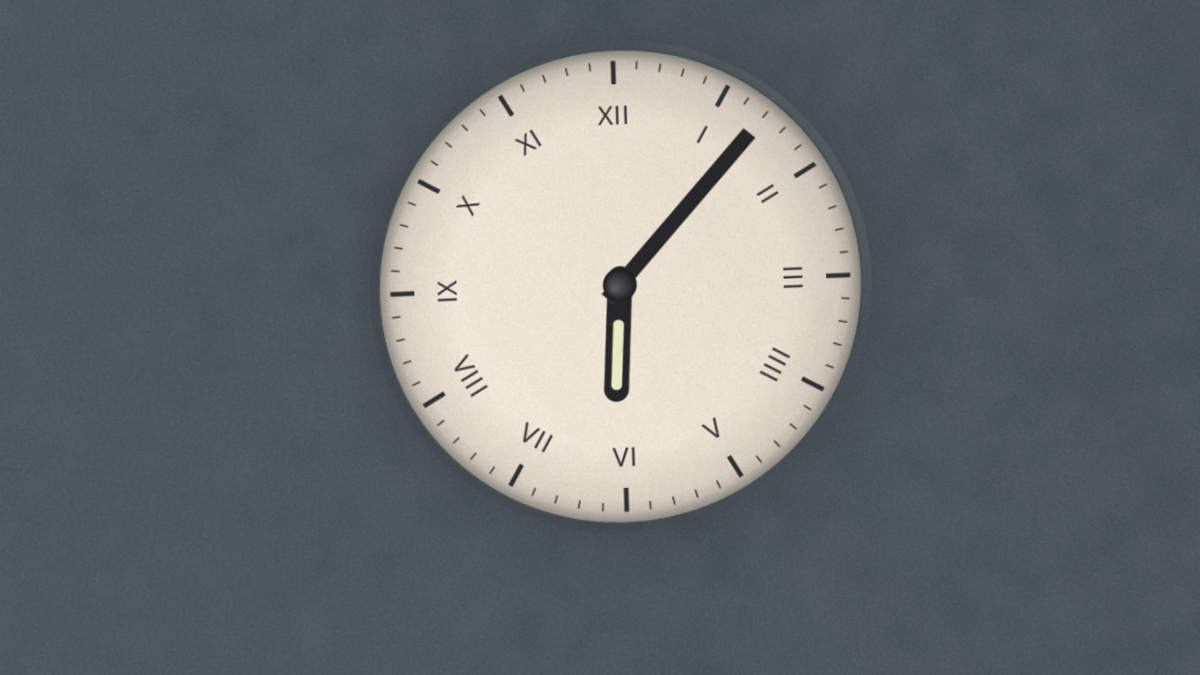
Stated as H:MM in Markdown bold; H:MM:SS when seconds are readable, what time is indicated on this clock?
**6:07**
